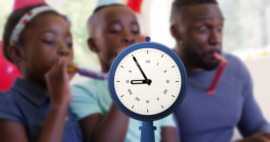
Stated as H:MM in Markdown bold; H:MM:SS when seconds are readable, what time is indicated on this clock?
**8:55**
